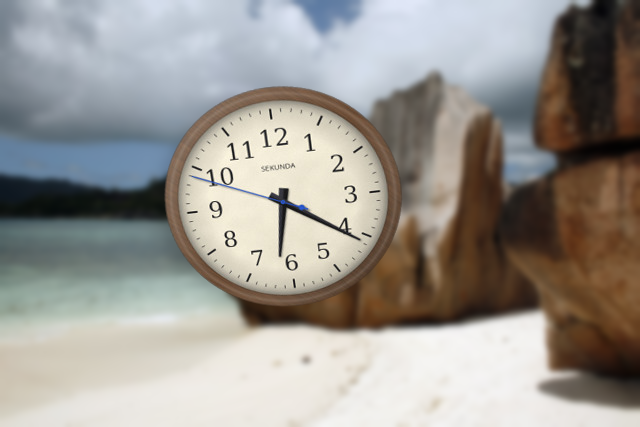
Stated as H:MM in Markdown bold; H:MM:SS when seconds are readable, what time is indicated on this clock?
**6:20:49**
